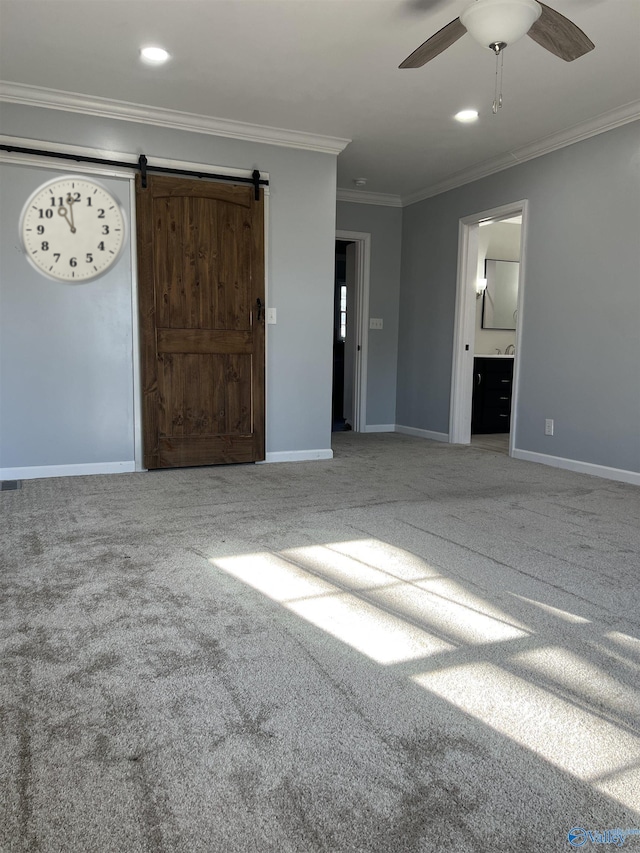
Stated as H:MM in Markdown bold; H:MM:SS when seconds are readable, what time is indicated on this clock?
**10:59**
